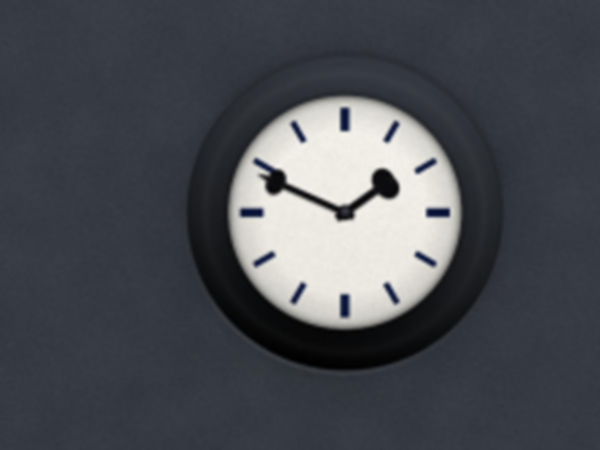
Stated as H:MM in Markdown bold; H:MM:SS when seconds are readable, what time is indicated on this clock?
**1:49**
